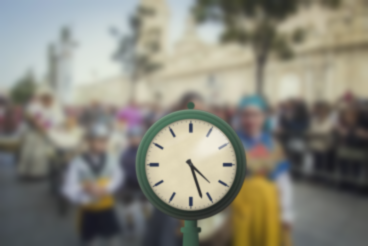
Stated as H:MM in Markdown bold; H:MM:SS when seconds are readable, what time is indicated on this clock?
**4:27**
